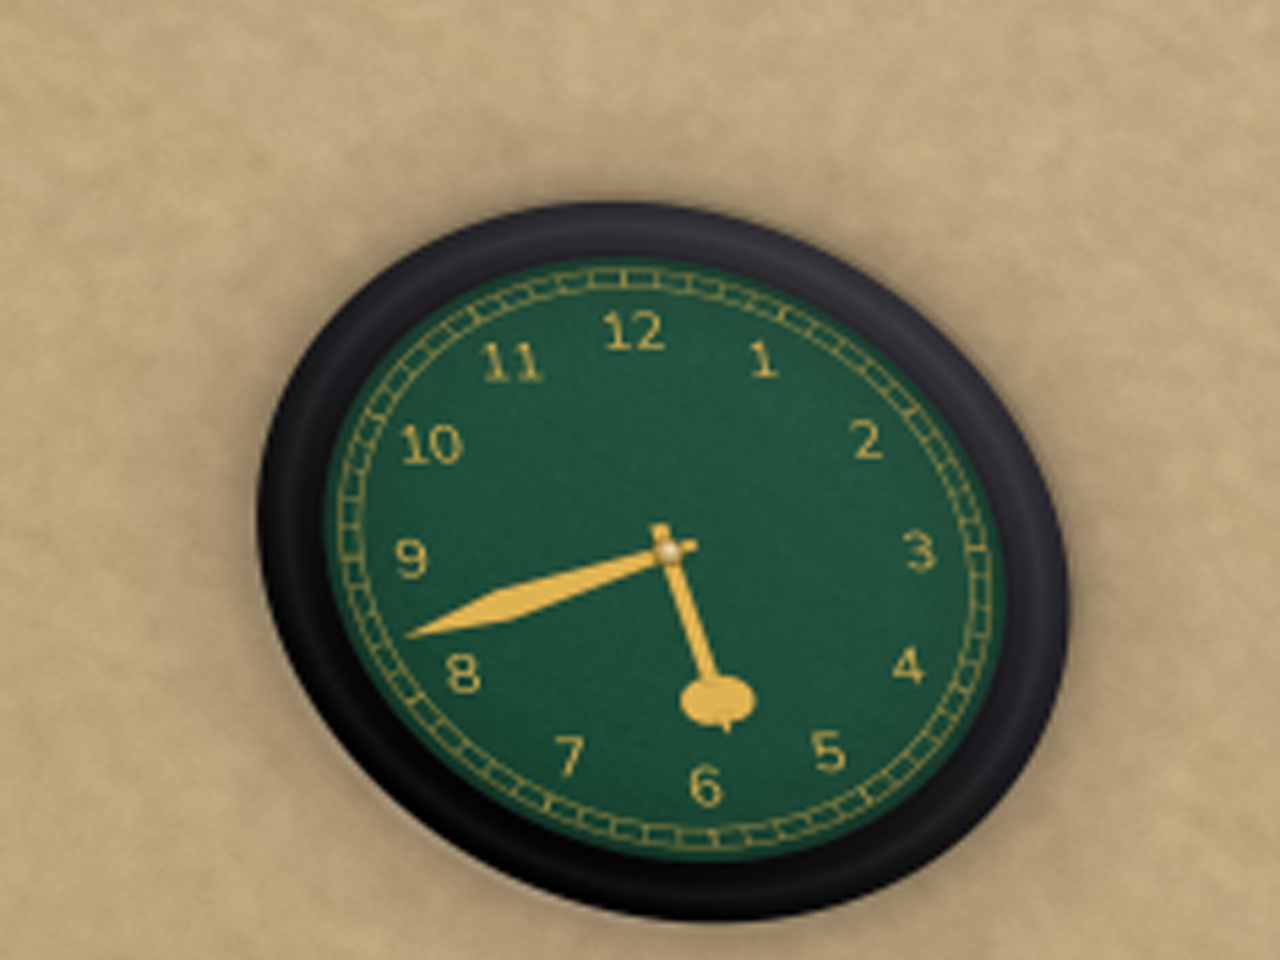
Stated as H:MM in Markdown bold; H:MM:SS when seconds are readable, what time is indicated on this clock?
**5:42**
